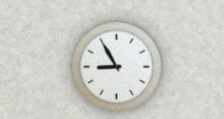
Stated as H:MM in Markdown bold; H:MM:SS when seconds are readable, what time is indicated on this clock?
**8:55**
